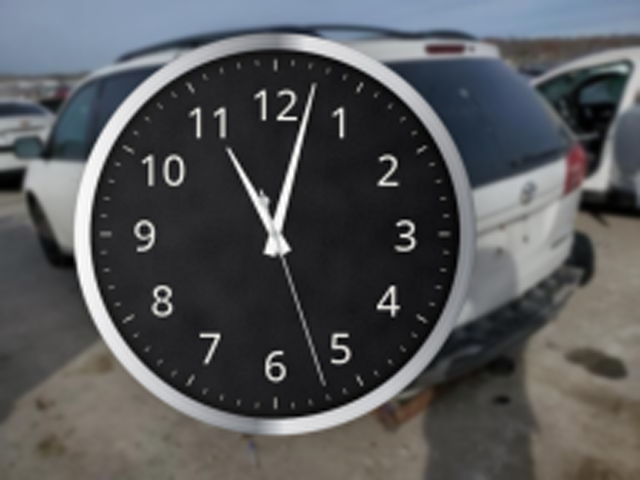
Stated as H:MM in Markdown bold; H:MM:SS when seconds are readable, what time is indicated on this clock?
**11:02:27**
